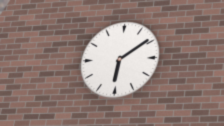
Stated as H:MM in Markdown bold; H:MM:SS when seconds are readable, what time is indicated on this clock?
**6:09**
